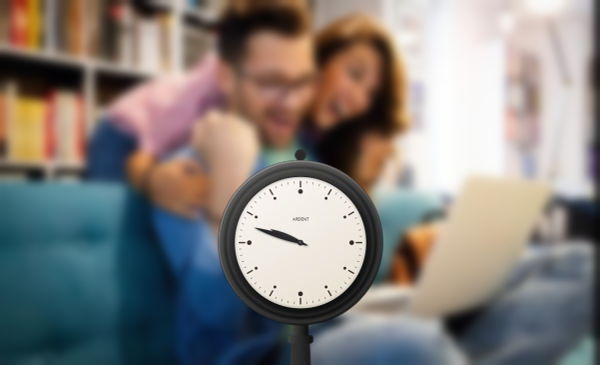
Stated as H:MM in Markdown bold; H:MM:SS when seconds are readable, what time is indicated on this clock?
**9:48**
